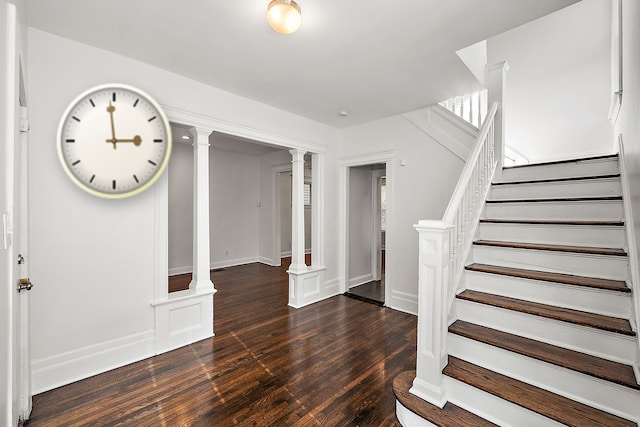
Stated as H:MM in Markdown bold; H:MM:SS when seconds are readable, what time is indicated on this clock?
**2:59**
